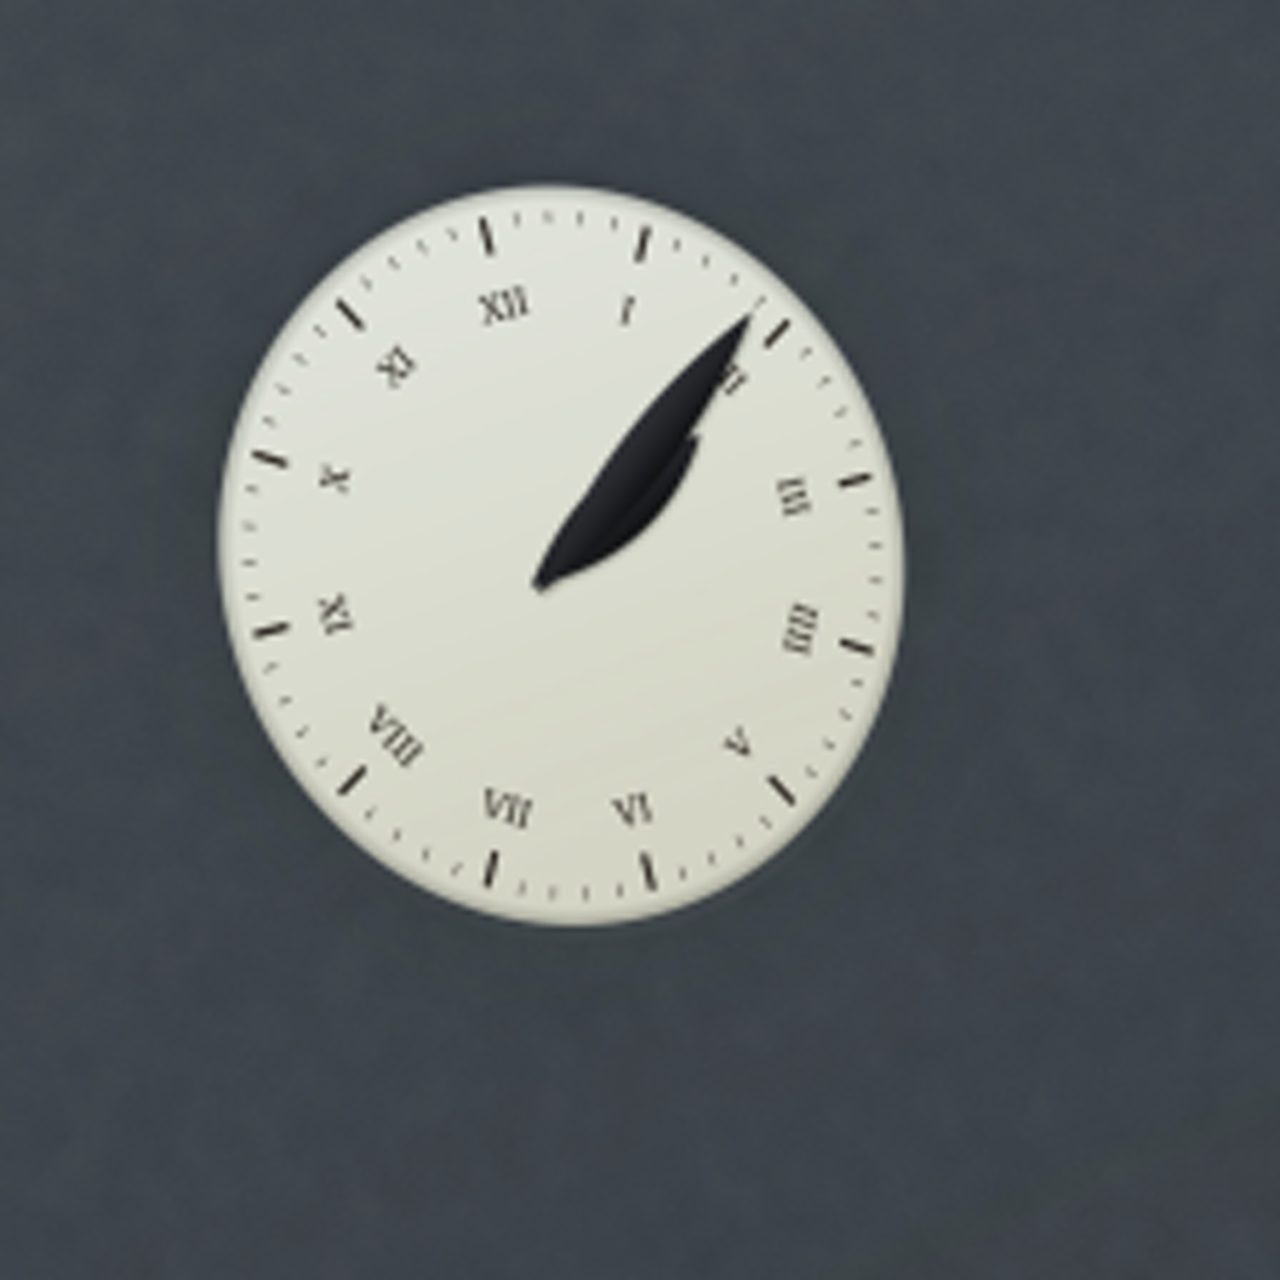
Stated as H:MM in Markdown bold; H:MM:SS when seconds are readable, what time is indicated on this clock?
**2:09**
